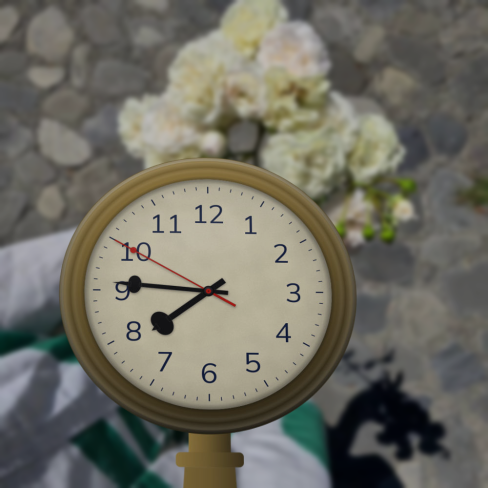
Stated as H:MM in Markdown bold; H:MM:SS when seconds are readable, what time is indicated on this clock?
**7:45:50**
